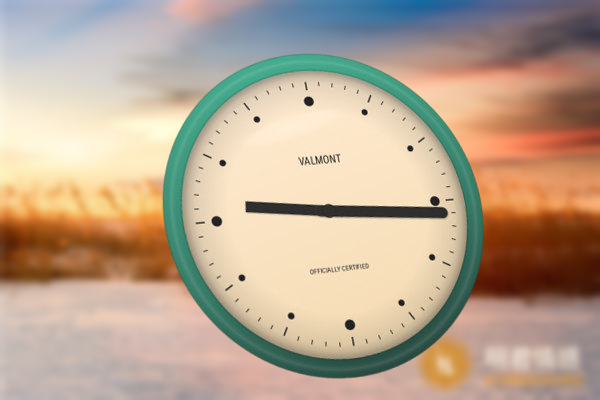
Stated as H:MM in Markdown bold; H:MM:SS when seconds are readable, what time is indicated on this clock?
**9:16**
